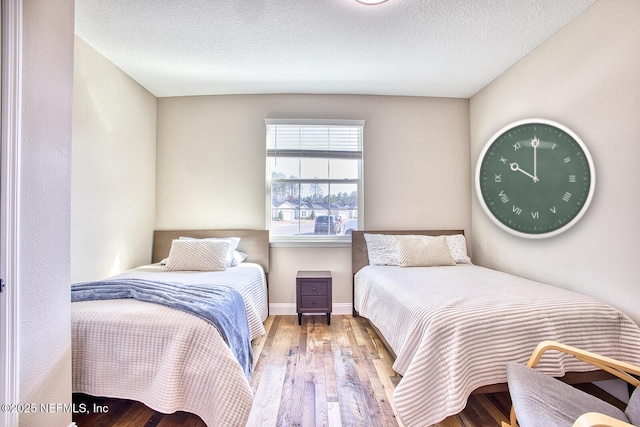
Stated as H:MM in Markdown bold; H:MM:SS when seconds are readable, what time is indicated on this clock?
**10:00**
